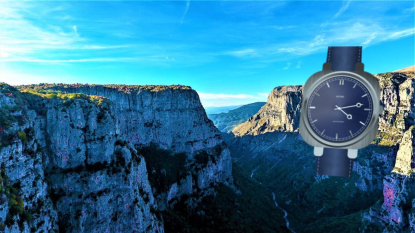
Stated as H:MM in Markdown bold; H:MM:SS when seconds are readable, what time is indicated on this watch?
**4:13**
